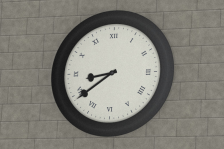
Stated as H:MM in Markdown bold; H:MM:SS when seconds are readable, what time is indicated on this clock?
**8:39**
